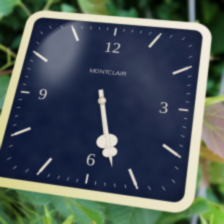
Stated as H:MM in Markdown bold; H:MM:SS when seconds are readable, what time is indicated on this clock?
**5:27**
